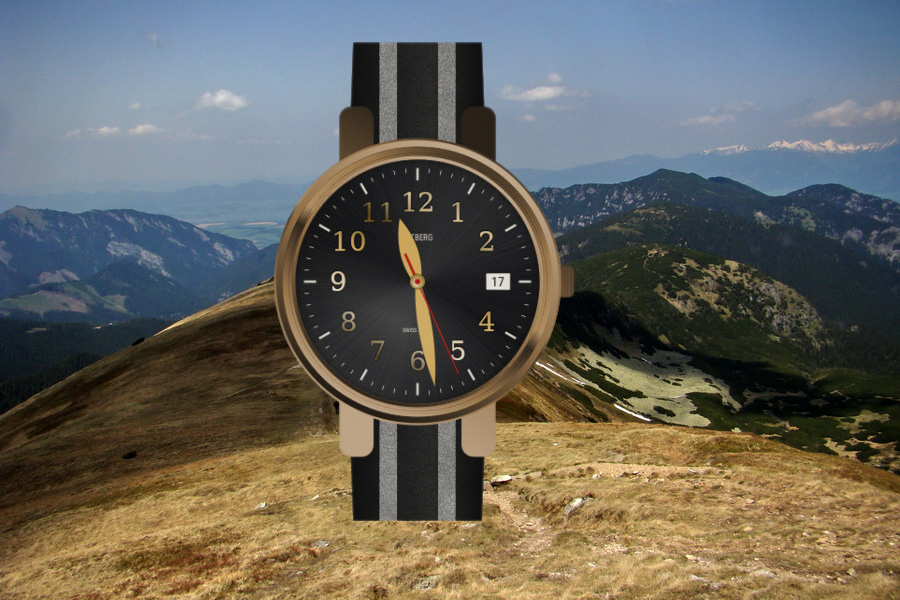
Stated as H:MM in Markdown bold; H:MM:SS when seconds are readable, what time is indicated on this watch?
**11:28:26**
